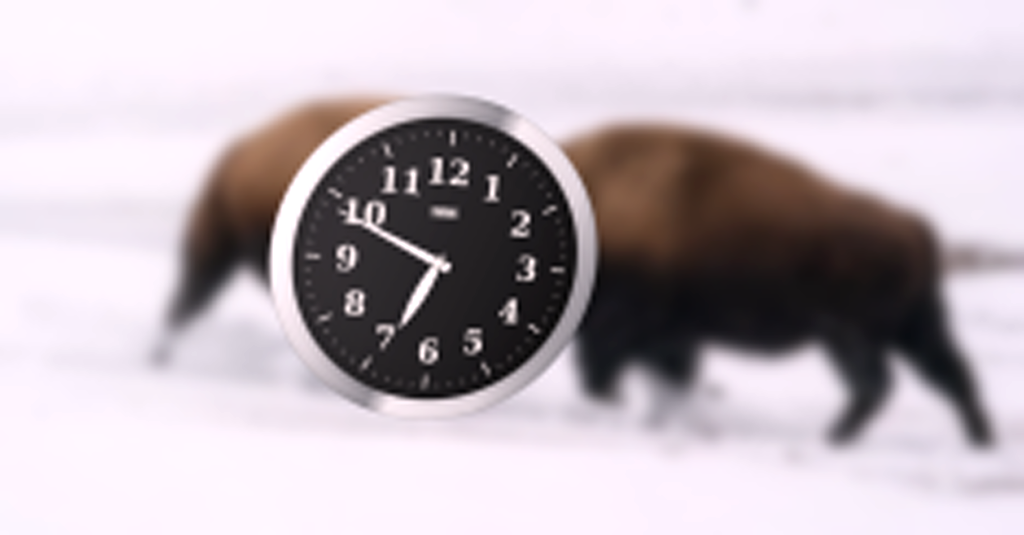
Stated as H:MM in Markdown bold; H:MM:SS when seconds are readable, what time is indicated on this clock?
**6:49**
